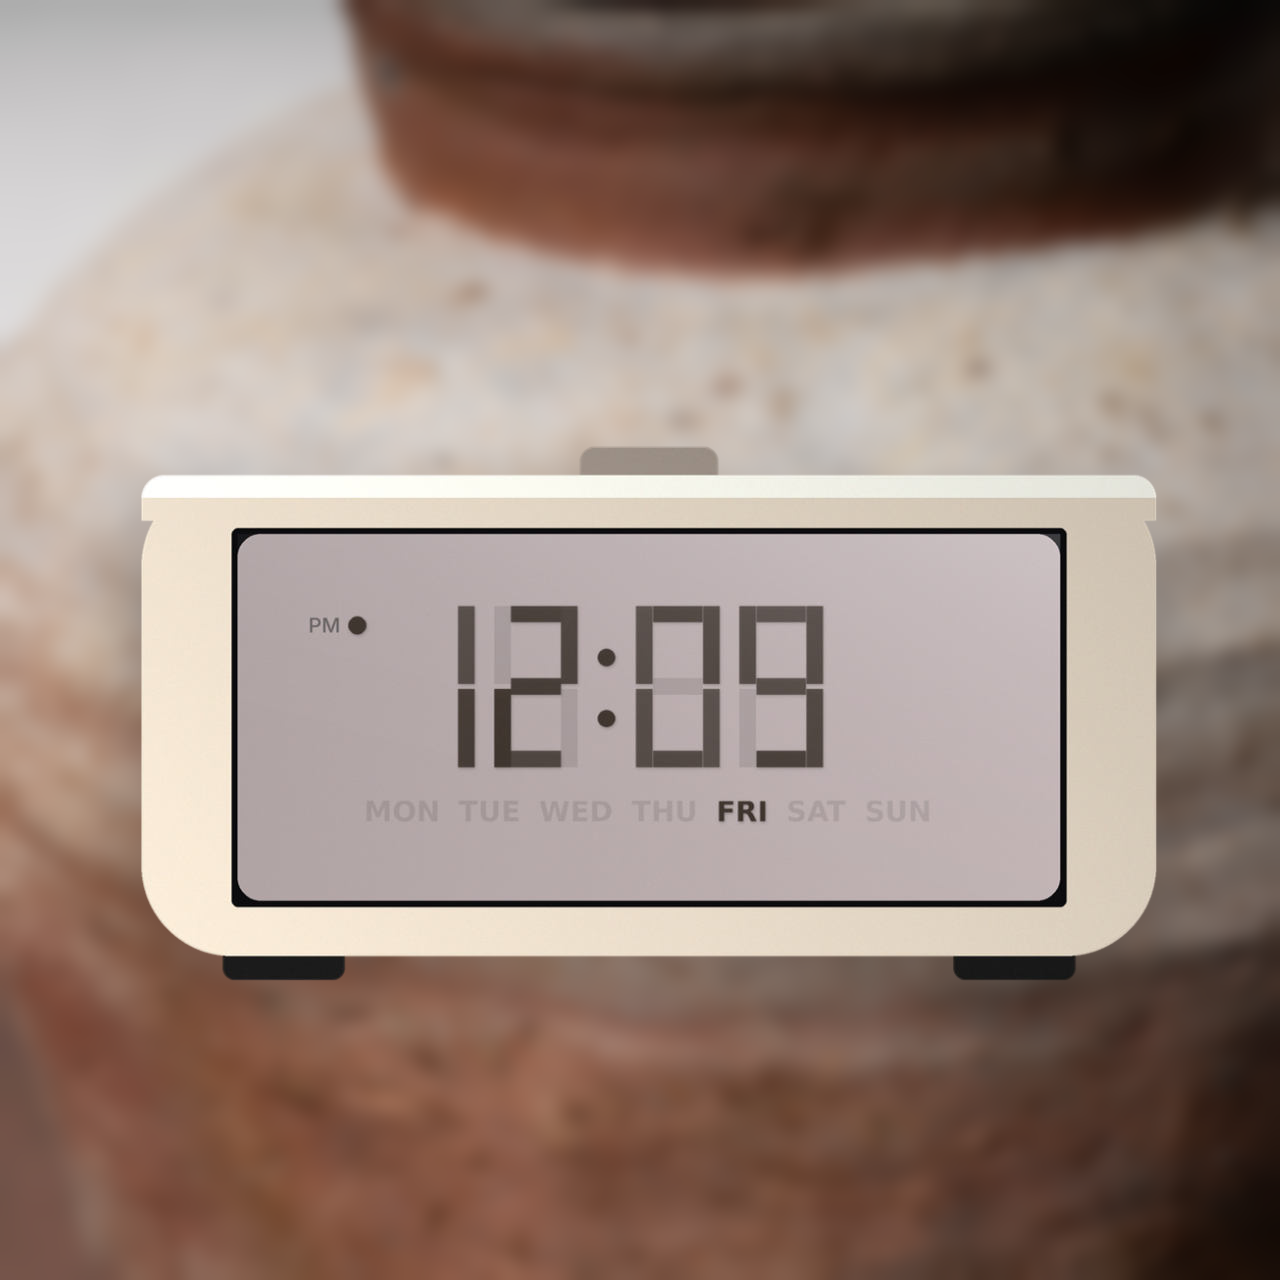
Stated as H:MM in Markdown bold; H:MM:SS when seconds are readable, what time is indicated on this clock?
**12:09**
